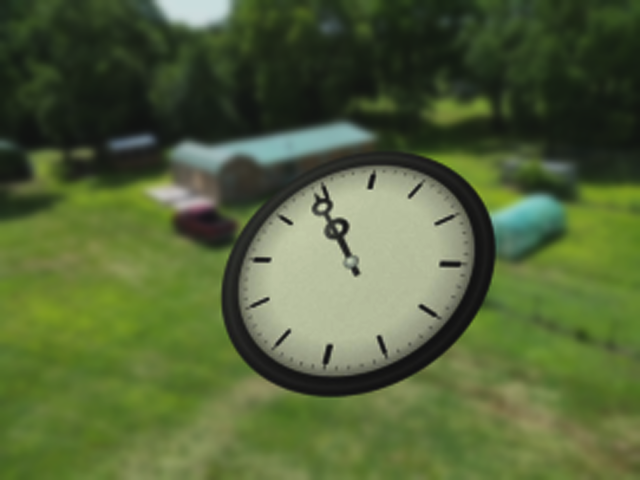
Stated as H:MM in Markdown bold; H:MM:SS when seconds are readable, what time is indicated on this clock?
**10:54**
